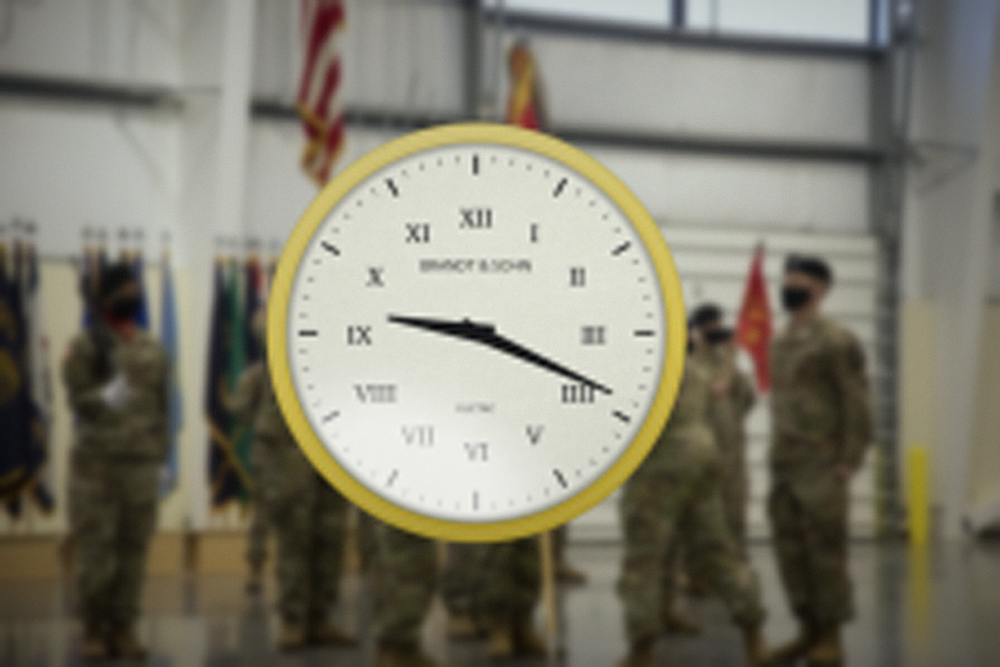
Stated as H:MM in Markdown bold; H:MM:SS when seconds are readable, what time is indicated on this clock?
**9:19**
